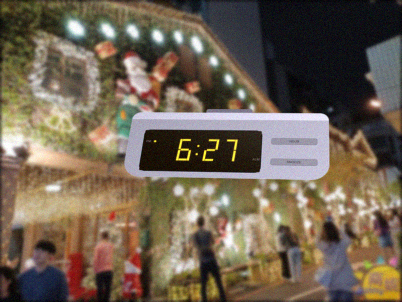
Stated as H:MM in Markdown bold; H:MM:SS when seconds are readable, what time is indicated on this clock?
**6:27**
